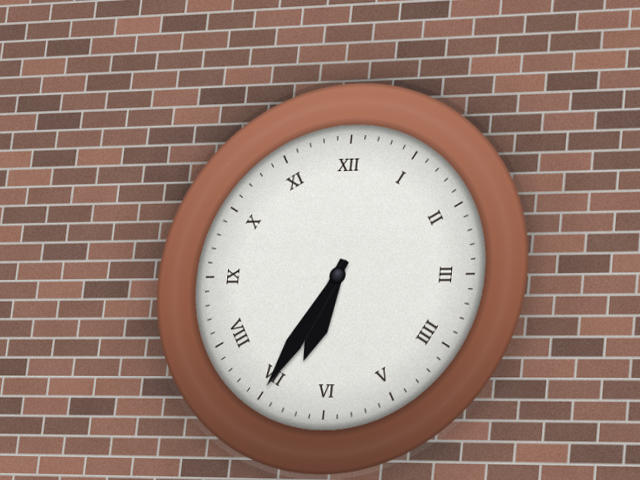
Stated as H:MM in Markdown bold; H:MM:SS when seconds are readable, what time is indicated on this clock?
**6:35**
